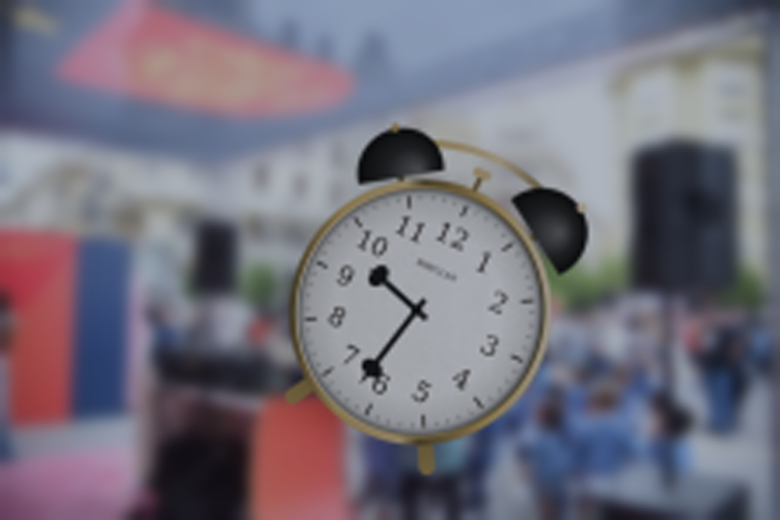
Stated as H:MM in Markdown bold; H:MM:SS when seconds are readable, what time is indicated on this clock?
**9:32**
